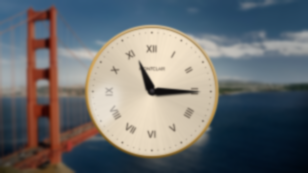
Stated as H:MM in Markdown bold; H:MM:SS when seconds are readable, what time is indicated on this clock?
**11:15**
